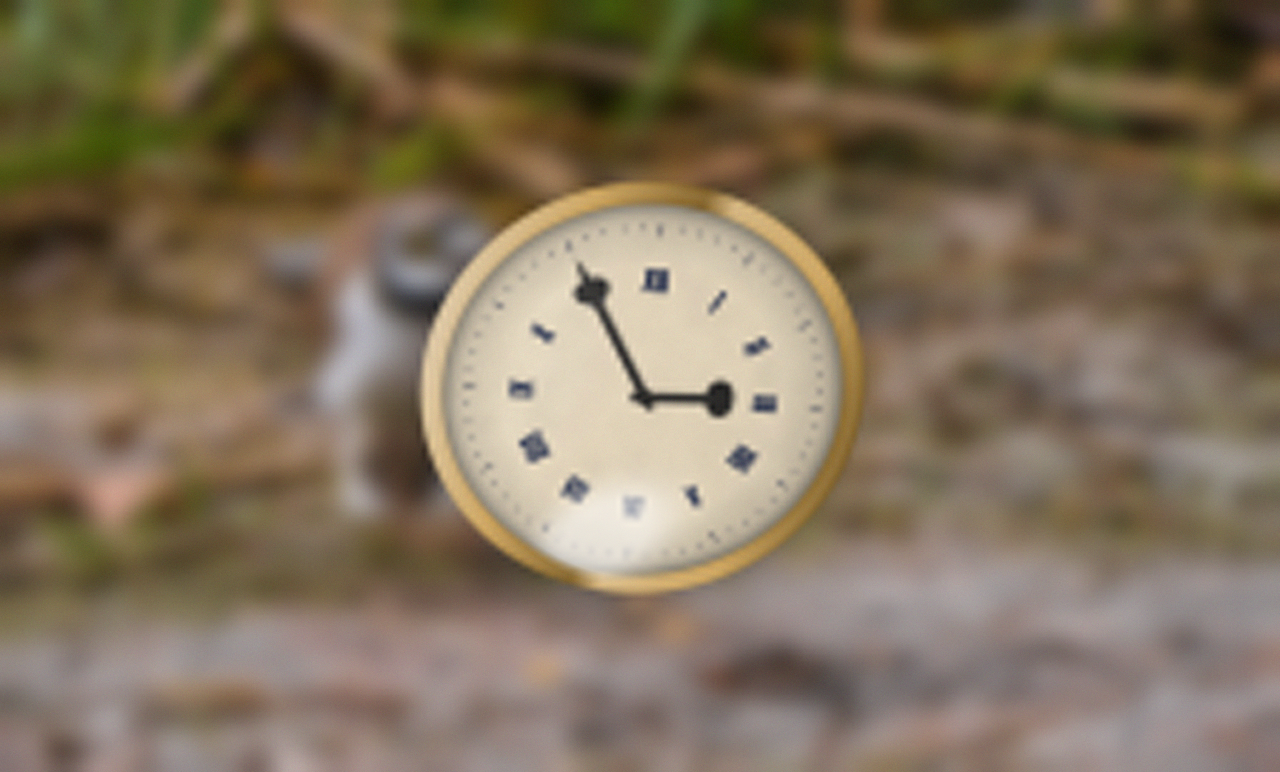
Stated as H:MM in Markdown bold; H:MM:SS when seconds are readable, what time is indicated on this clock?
**2:55**
